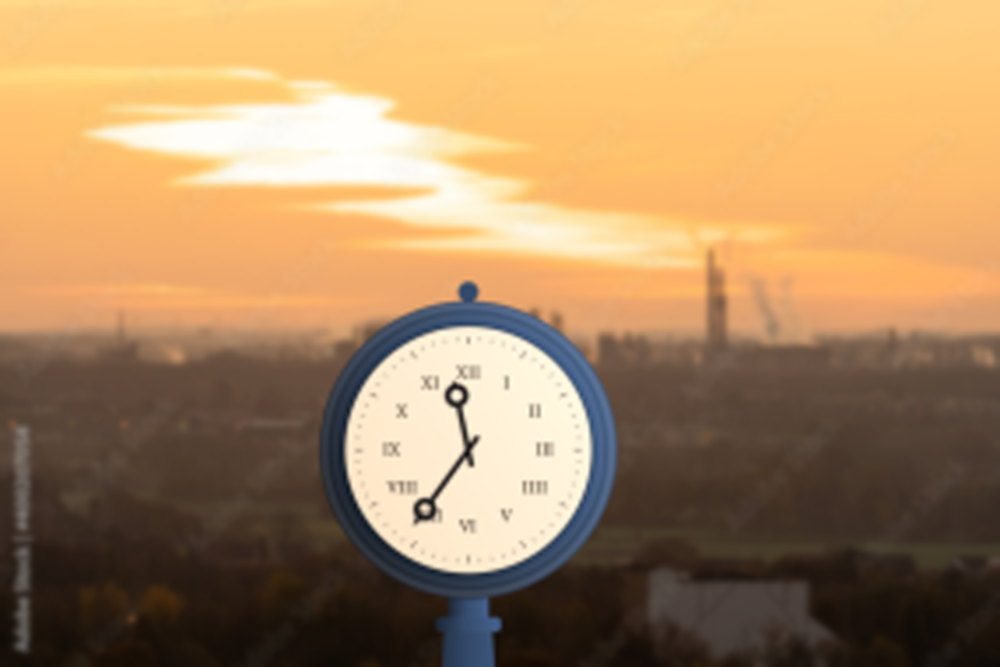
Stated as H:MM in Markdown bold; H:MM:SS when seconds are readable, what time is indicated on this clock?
**11:36**
